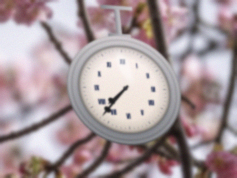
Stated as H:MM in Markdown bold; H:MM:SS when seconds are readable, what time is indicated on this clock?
**7:37**
